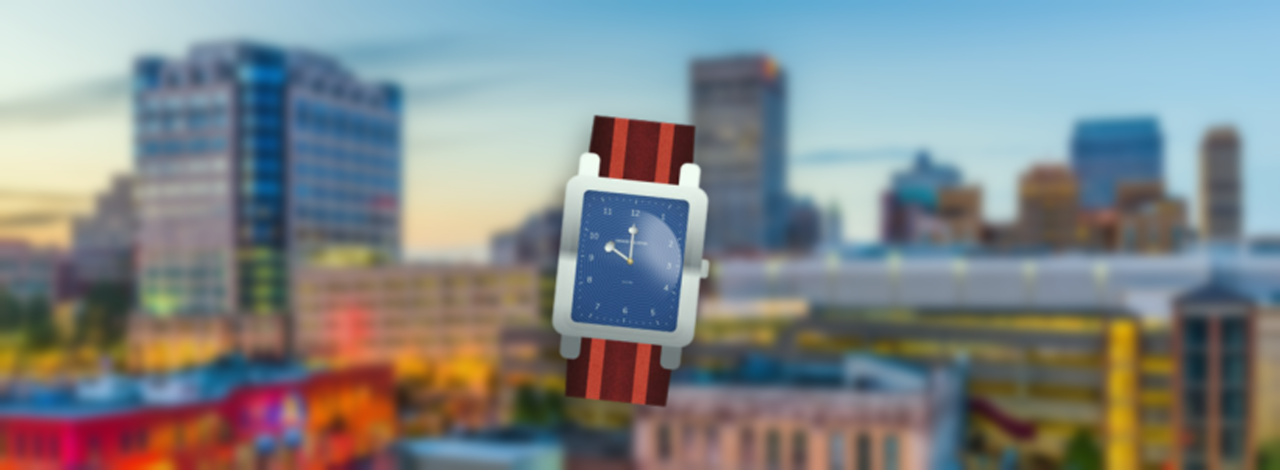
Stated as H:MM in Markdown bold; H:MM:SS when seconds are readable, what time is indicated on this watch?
**10:00**
